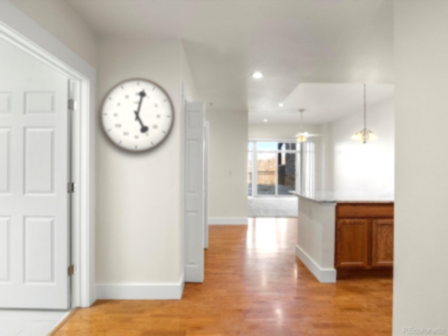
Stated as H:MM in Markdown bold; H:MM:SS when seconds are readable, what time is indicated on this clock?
**5:02**
